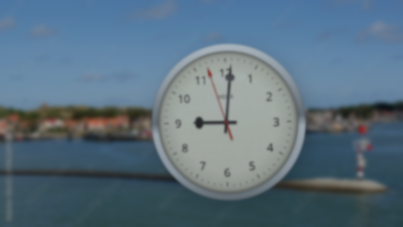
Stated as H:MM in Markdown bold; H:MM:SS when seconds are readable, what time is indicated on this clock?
**9:00:57**
